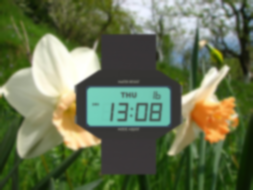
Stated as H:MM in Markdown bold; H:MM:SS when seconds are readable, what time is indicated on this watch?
**13:08**
